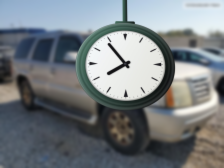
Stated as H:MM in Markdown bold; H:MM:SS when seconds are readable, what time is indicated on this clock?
**7:54**
